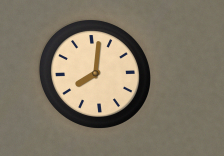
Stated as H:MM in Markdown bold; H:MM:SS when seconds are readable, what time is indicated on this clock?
**8:02**
